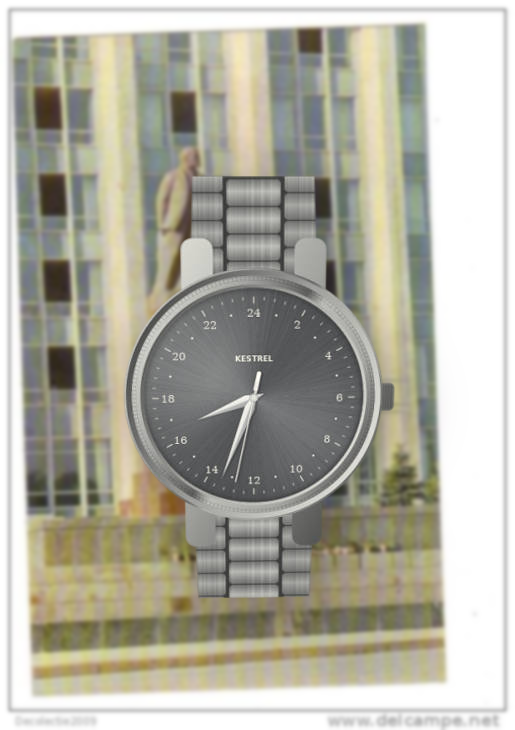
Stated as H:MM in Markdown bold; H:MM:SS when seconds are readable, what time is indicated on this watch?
**16:33:32**
